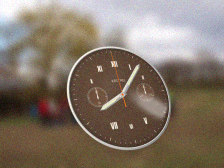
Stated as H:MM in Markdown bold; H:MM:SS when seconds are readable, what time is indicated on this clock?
**8:07**
